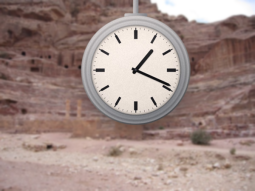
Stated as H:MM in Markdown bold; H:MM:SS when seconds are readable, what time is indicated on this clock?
**1:19**
